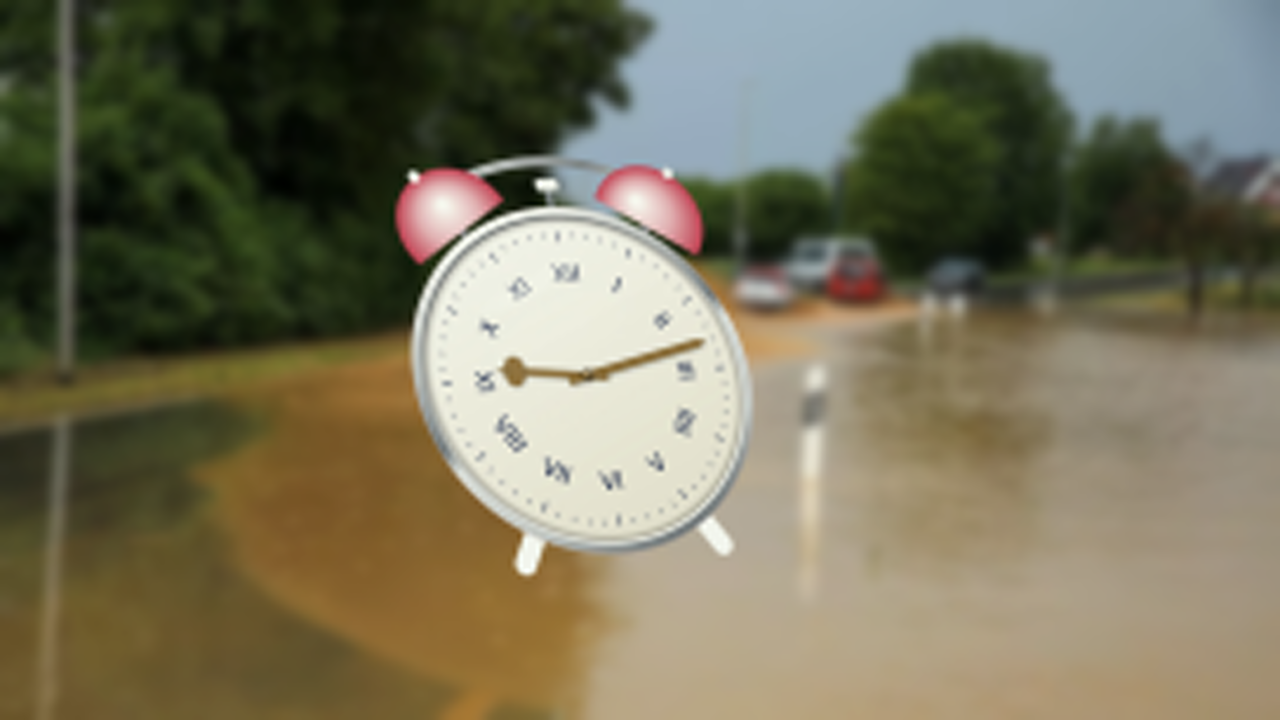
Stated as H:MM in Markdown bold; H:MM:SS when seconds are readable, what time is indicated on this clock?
**9:13**
